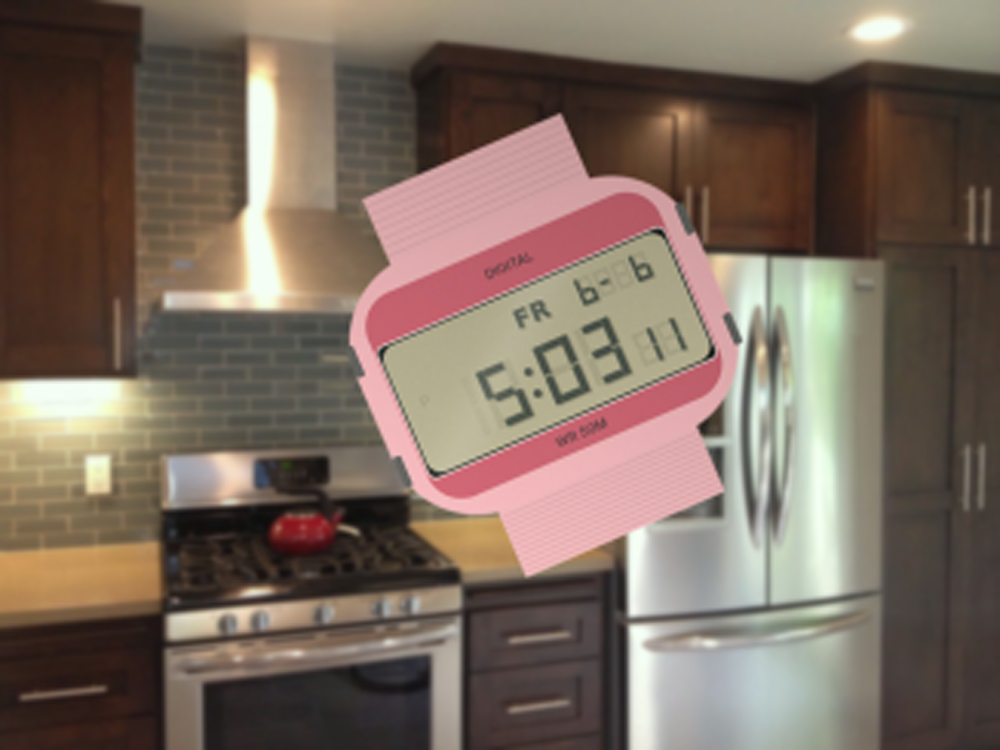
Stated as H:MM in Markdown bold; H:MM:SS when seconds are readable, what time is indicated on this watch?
**5:03:11**
